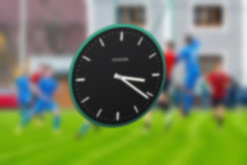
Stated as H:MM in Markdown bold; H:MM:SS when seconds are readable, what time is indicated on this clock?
**3:21**
